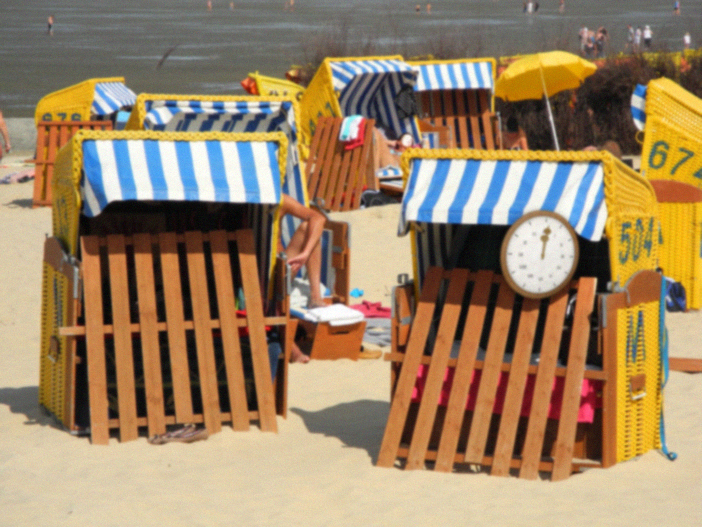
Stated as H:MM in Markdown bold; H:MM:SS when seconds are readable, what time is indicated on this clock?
**12:01**
